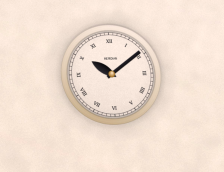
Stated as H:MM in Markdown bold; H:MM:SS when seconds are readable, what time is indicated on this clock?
**10:09**
